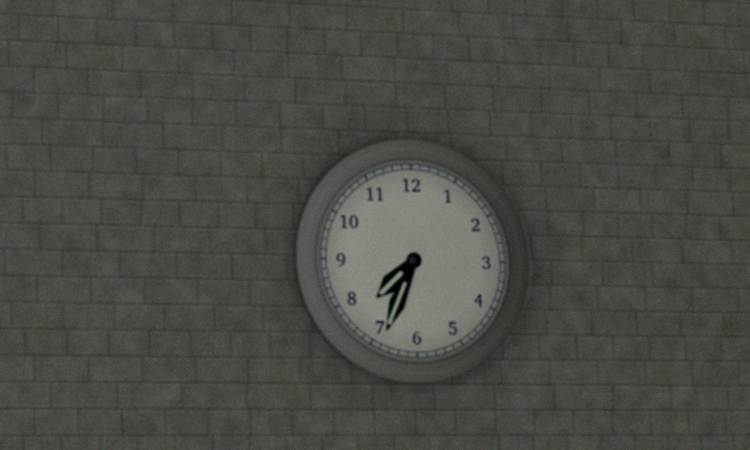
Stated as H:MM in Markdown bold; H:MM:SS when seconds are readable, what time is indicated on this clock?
**7:34**
